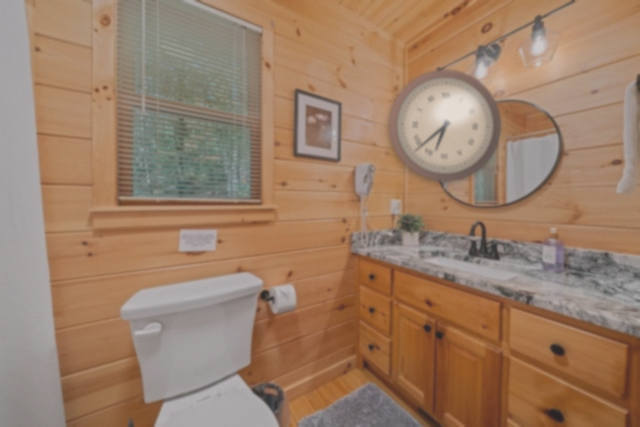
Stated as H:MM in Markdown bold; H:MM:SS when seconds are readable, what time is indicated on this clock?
**6:38**
